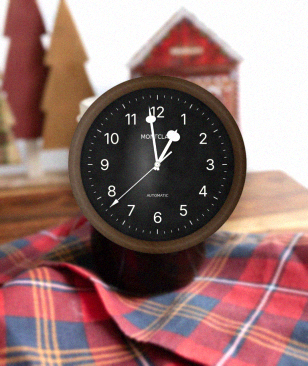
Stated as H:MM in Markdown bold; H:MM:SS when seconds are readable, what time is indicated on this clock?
**12:58:38**
